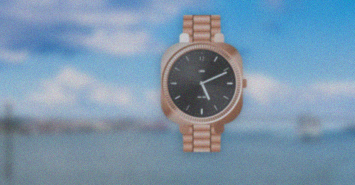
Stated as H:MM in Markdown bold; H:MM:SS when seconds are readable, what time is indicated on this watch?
**5:11**
